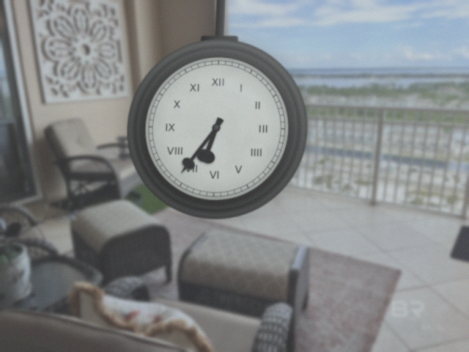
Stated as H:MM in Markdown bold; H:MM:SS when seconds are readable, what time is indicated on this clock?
**6:36**
